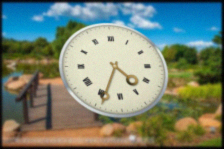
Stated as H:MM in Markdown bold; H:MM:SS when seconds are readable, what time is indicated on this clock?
**4:34**
